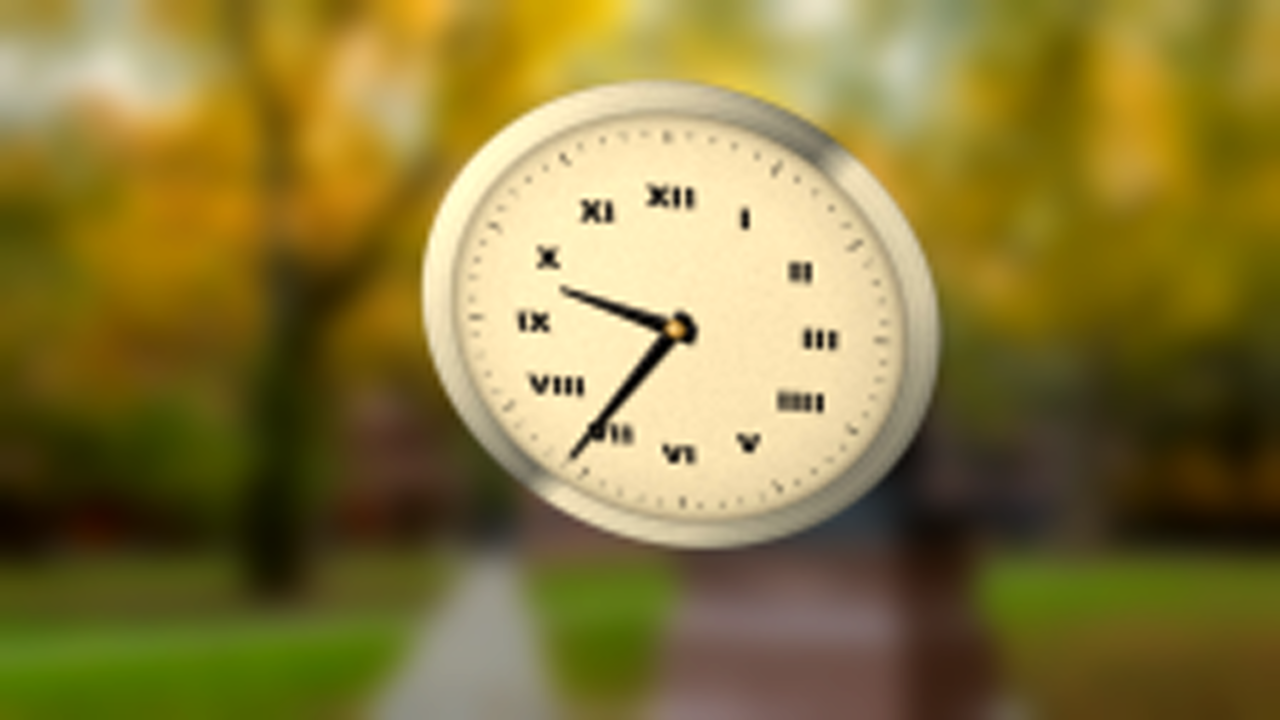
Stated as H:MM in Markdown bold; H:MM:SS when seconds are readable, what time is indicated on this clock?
**9:36**
